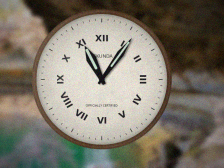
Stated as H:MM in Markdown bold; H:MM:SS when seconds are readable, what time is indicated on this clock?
**11:06**
